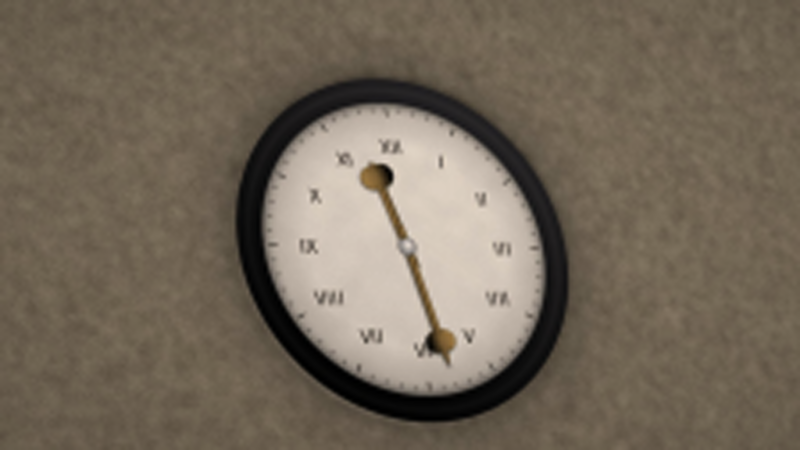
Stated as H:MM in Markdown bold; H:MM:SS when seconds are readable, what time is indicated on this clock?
**11:28**
